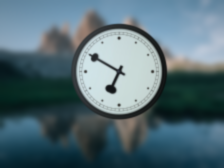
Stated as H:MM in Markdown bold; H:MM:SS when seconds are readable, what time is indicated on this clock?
**6:50**
